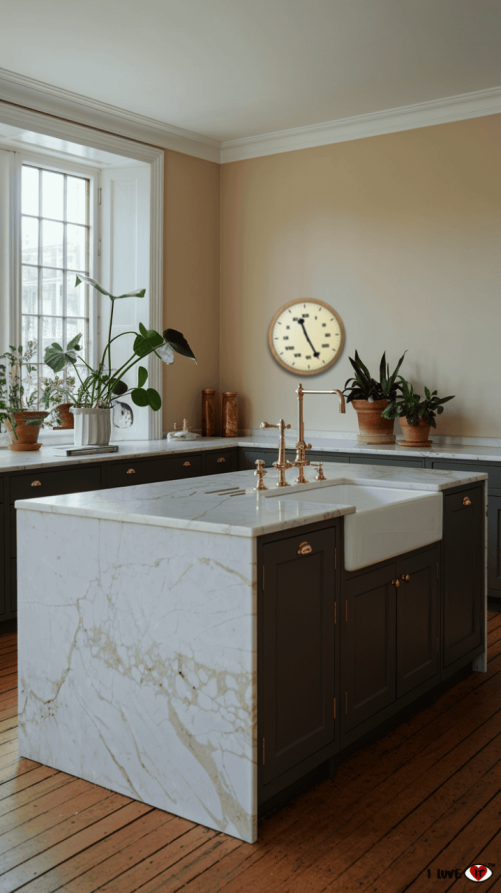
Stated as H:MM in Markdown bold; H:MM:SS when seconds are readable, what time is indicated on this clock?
**11:26**
